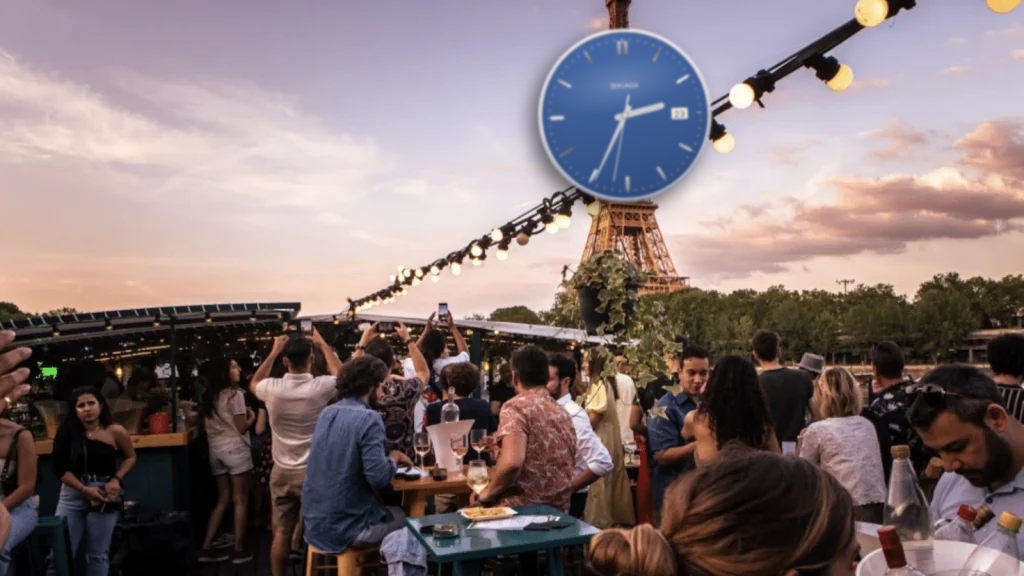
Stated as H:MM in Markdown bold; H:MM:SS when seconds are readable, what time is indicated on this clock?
**2:34:32**
